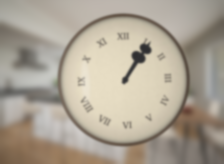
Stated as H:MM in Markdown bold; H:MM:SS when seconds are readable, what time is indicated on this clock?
**1:06**
